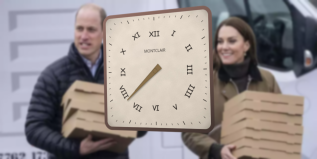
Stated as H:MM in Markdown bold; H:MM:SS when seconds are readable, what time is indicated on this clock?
**7:38**
